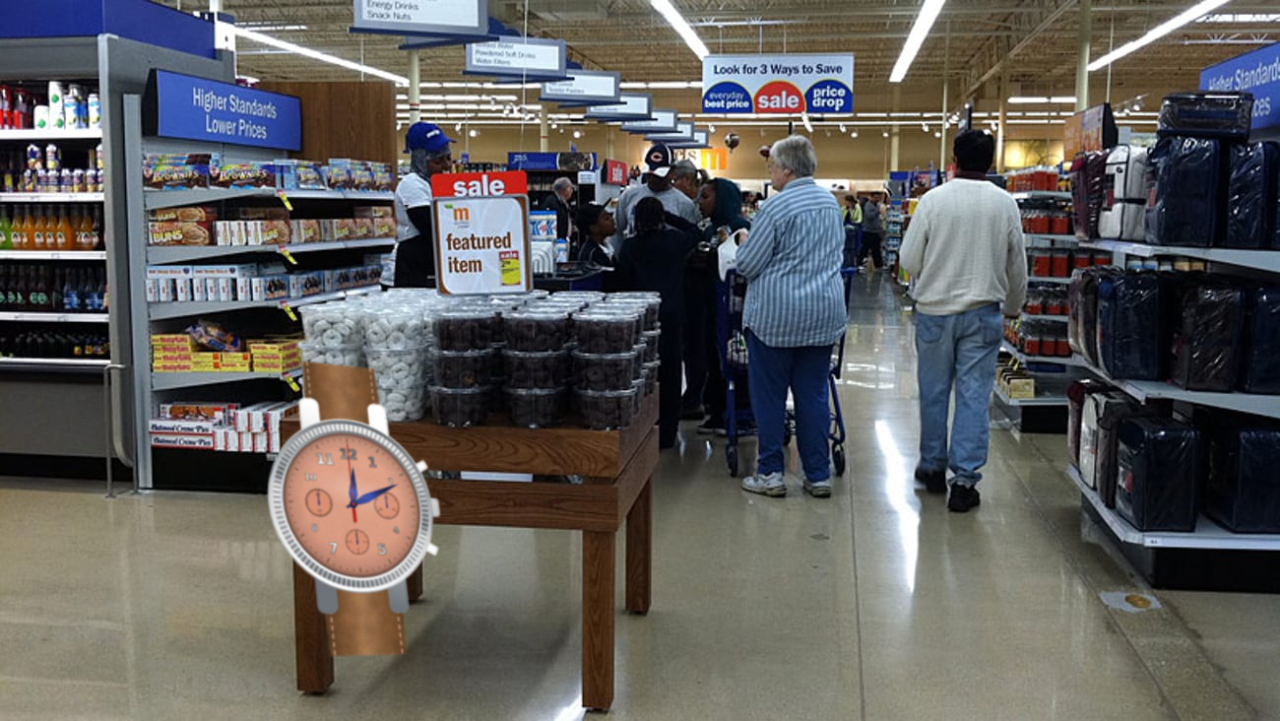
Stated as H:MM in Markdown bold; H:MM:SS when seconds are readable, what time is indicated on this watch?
**12:11**
